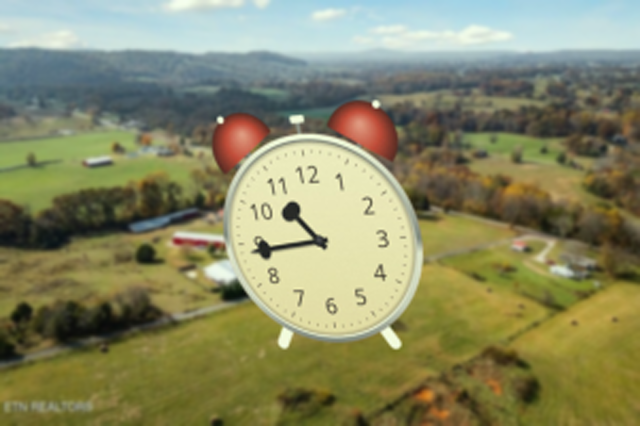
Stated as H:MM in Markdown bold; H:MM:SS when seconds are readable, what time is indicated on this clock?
**10:44**
